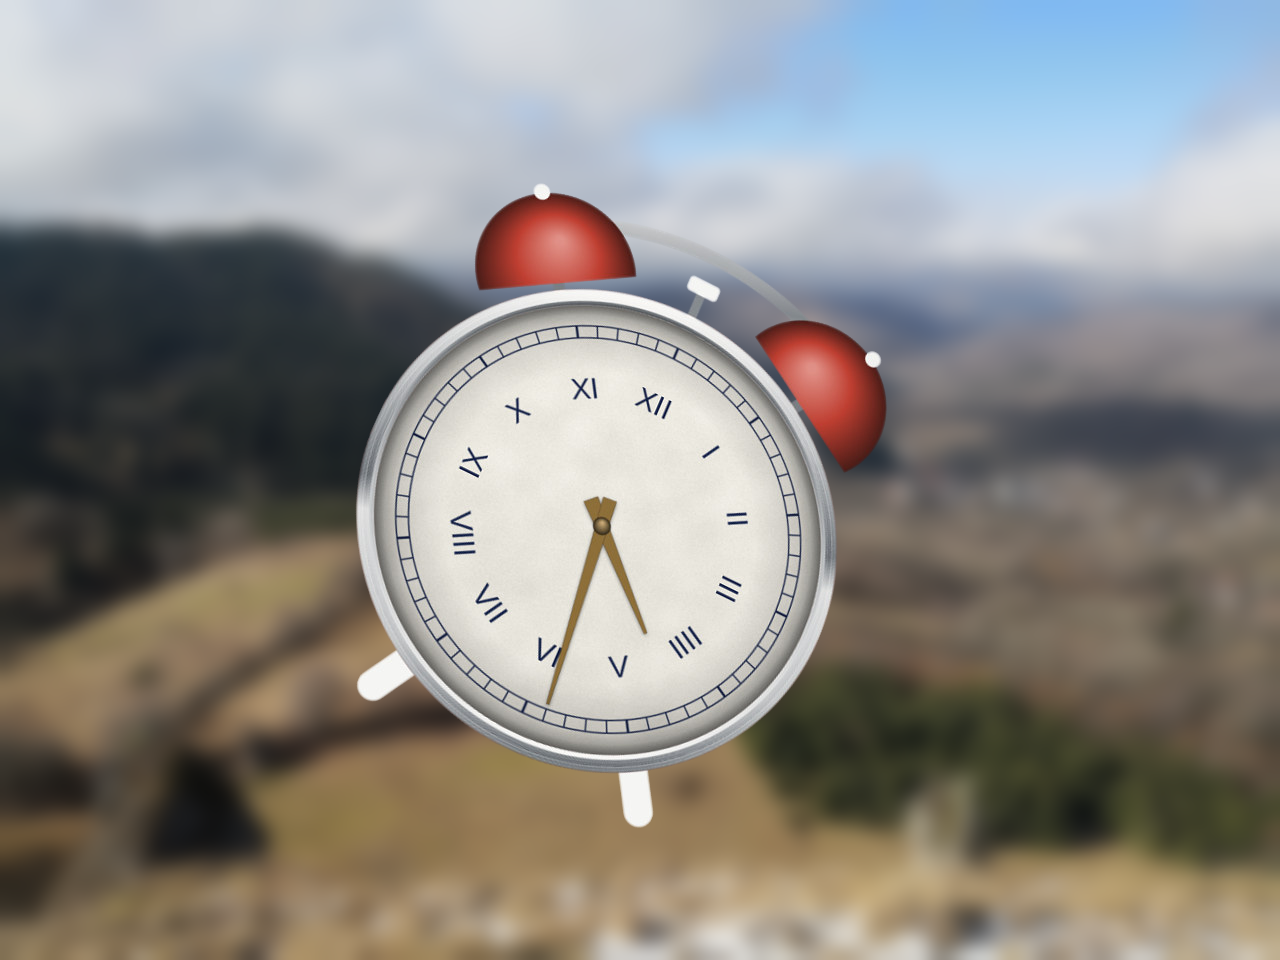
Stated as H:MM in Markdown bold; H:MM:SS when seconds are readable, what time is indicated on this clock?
**4:29**
